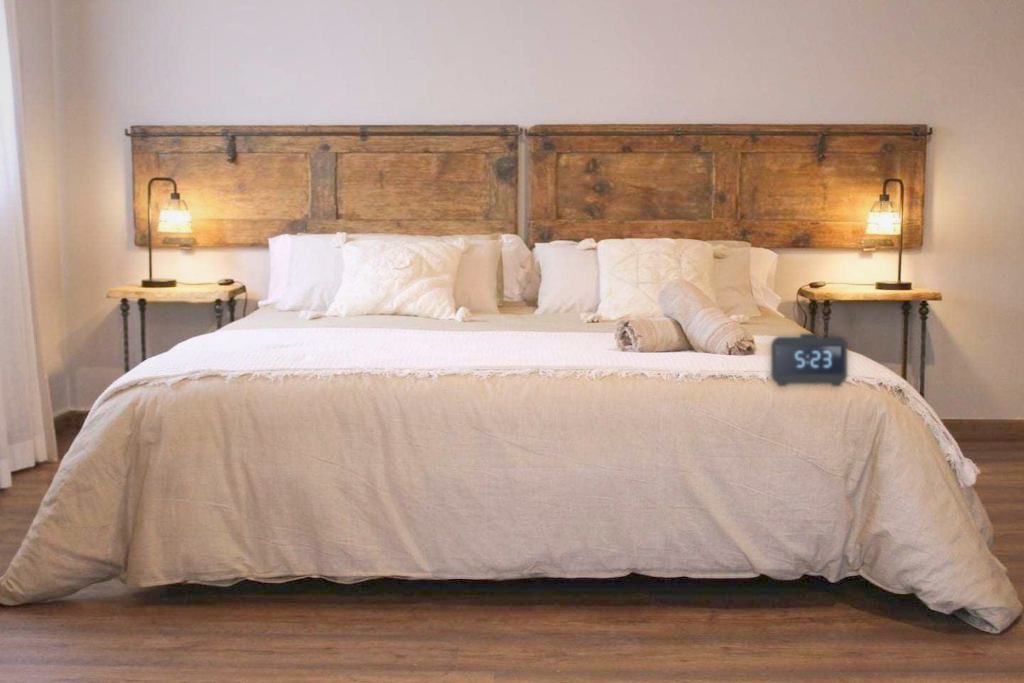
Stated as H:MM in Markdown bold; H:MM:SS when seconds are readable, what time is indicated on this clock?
**5:23**
